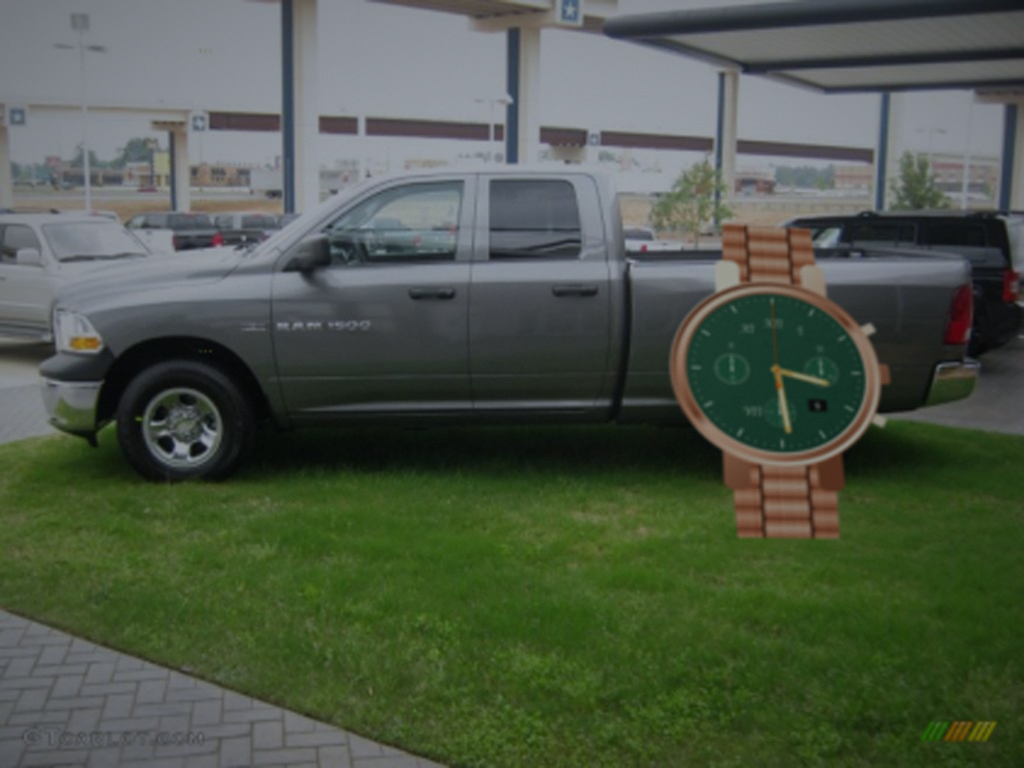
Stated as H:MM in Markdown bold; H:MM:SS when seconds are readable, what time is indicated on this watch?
**3:29**
